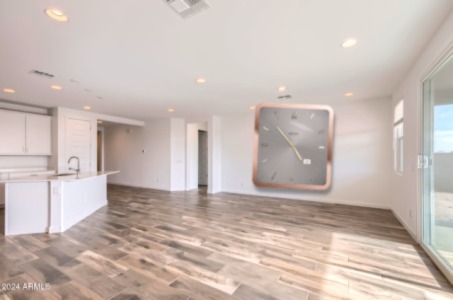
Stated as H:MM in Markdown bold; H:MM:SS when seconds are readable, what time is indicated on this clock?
**4:53**
